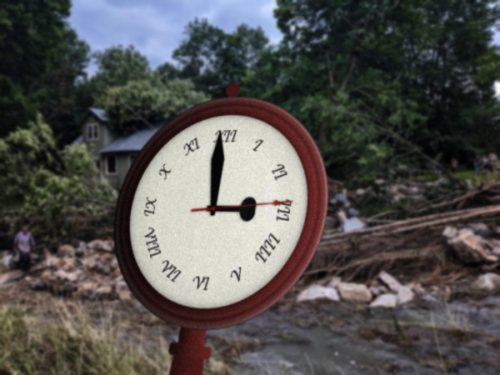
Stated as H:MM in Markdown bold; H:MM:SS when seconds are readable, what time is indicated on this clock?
**2:59:14**
